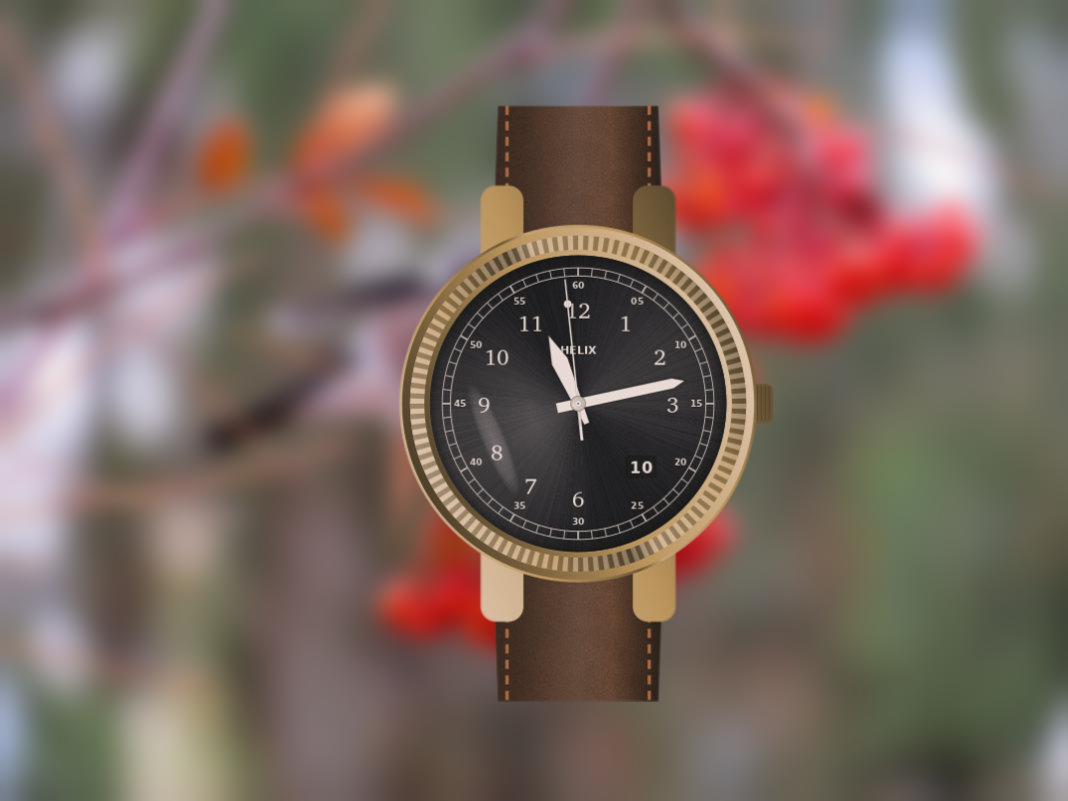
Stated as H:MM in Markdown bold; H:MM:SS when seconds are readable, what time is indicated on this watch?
**11:12:59**
